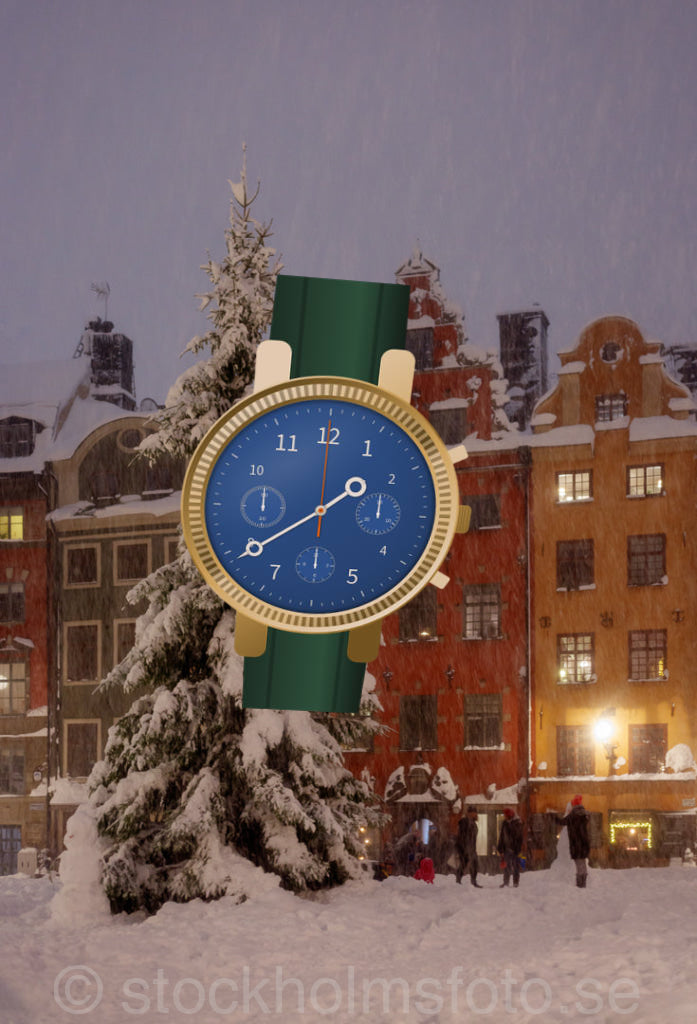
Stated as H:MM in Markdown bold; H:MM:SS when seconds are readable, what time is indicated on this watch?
**1:39**
